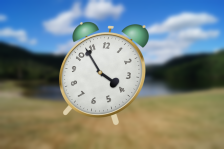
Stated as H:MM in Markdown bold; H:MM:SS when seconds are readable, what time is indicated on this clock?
**3:53**
